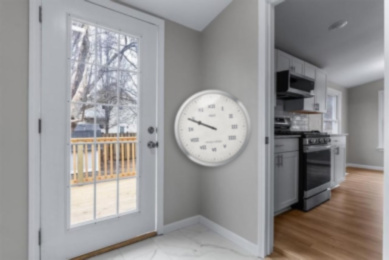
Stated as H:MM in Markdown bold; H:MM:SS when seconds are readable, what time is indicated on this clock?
**9:49**
